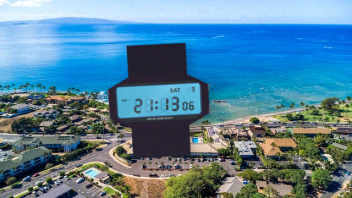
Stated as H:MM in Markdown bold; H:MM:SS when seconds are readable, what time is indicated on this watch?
**21:13:06**
